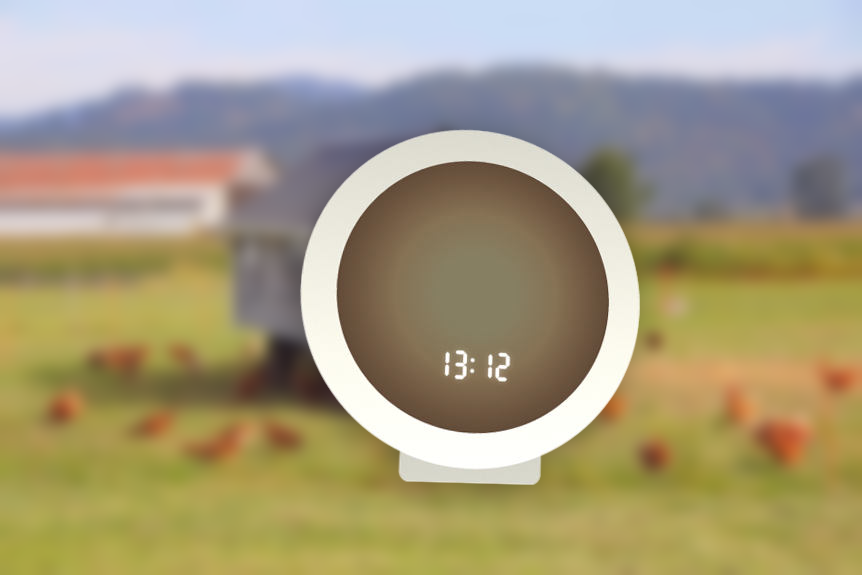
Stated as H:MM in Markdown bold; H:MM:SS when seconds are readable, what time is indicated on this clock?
**13:12**
